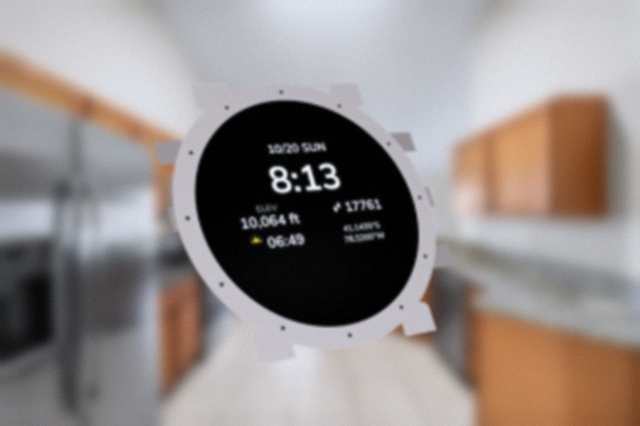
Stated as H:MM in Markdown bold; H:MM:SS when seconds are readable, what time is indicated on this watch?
**8:13**
